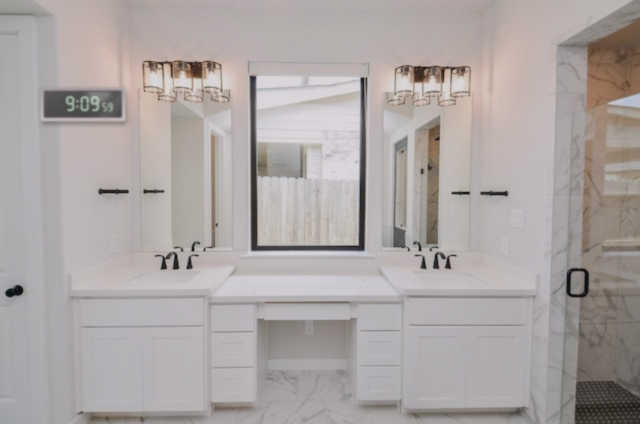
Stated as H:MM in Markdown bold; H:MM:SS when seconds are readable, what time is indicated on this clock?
**9:09**
